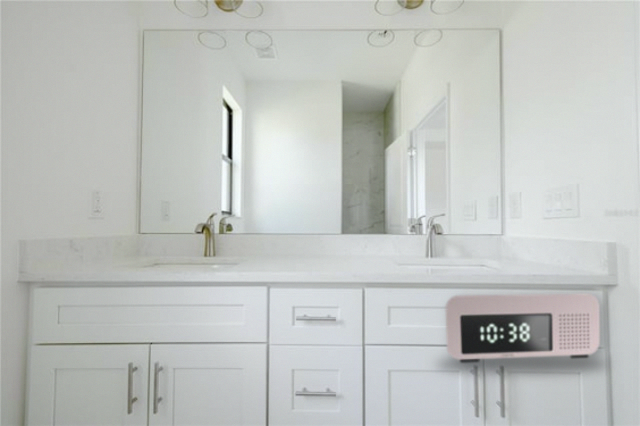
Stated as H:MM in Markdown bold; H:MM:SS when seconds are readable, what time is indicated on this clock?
**10:38**
